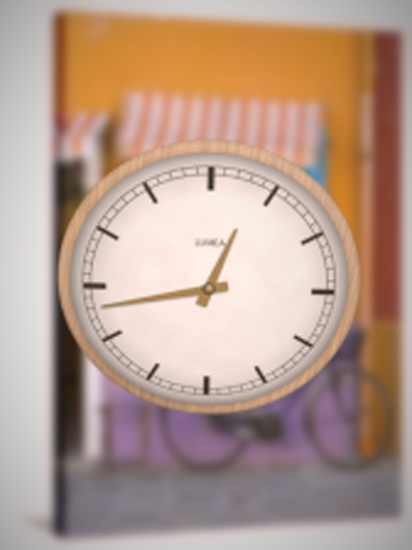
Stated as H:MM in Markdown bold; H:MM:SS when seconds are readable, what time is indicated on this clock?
**12:43**
